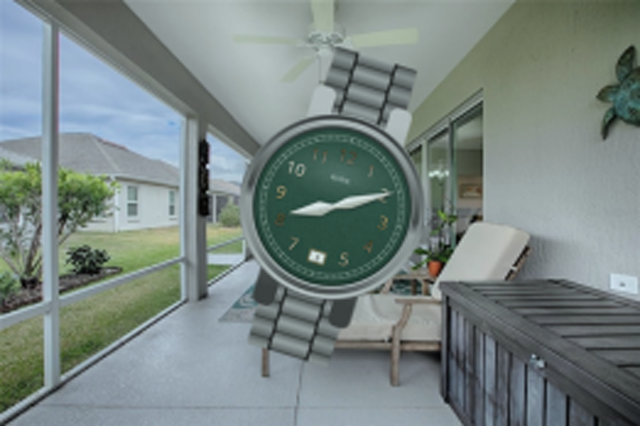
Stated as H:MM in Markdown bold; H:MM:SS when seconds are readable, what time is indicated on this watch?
**8:10**
